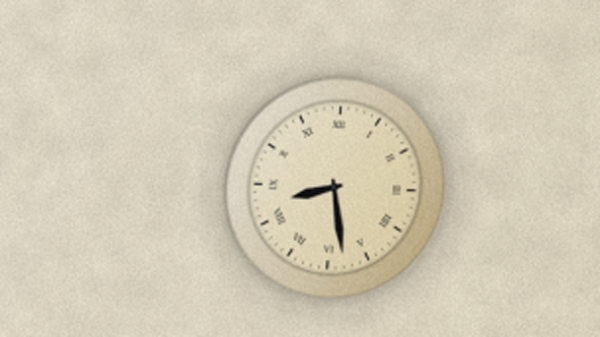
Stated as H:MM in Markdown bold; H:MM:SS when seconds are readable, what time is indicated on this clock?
**8:28**
